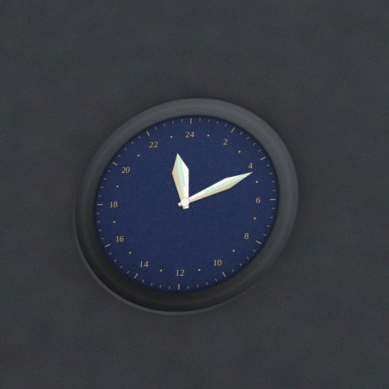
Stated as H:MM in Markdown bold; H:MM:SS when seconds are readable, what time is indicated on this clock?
**23:11**
